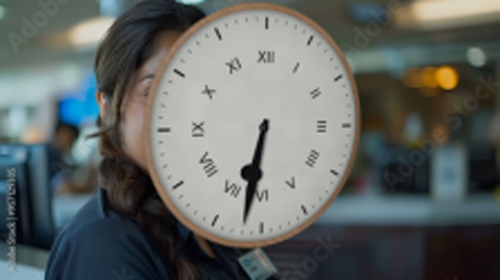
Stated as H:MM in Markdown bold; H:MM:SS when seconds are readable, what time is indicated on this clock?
**6:32**
